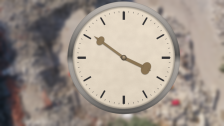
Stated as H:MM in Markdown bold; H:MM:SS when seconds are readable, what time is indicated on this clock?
**3:51**
